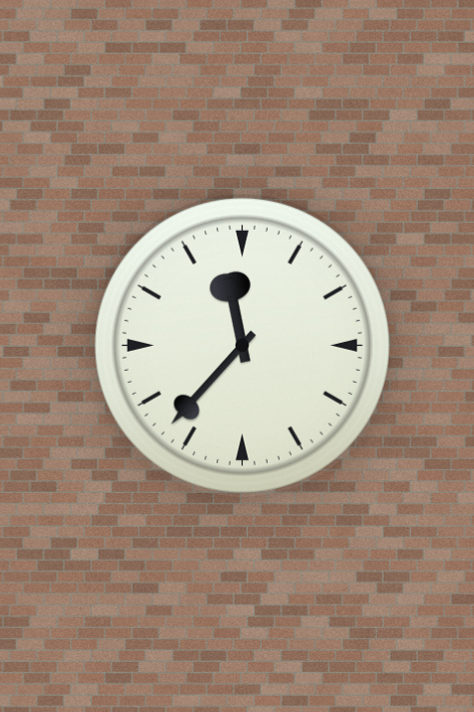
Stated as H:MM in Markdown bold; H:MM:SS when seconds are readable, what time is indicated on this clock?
**11:37**
